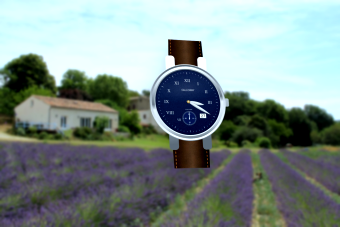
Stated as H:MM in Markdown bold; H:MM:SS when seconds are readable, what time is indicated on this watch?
**3:20**
